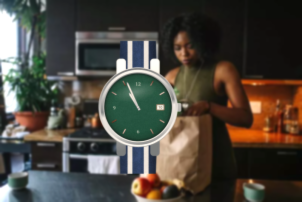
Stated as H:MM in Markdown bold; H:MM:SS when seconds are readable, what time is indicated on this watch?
**10:56**
